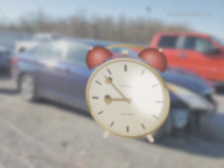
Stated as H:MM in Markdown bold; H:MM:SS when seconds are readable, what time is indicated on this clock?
**8:53**
